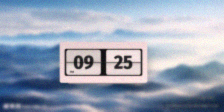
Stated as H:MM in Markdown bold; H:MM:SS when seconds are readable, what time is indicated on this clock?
**9:25**
